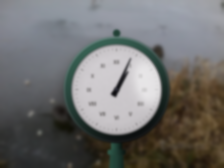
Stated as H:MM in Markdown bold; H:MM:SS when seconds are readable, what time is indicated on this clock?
**1:04**
